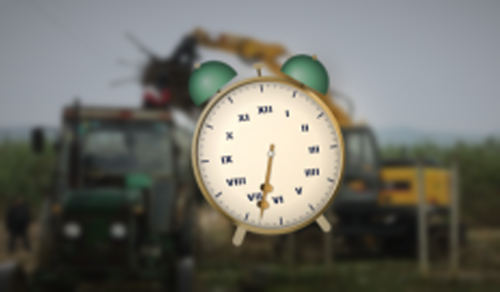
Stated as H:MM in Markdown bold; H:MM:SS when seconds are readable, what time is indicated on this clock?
**6:33**
